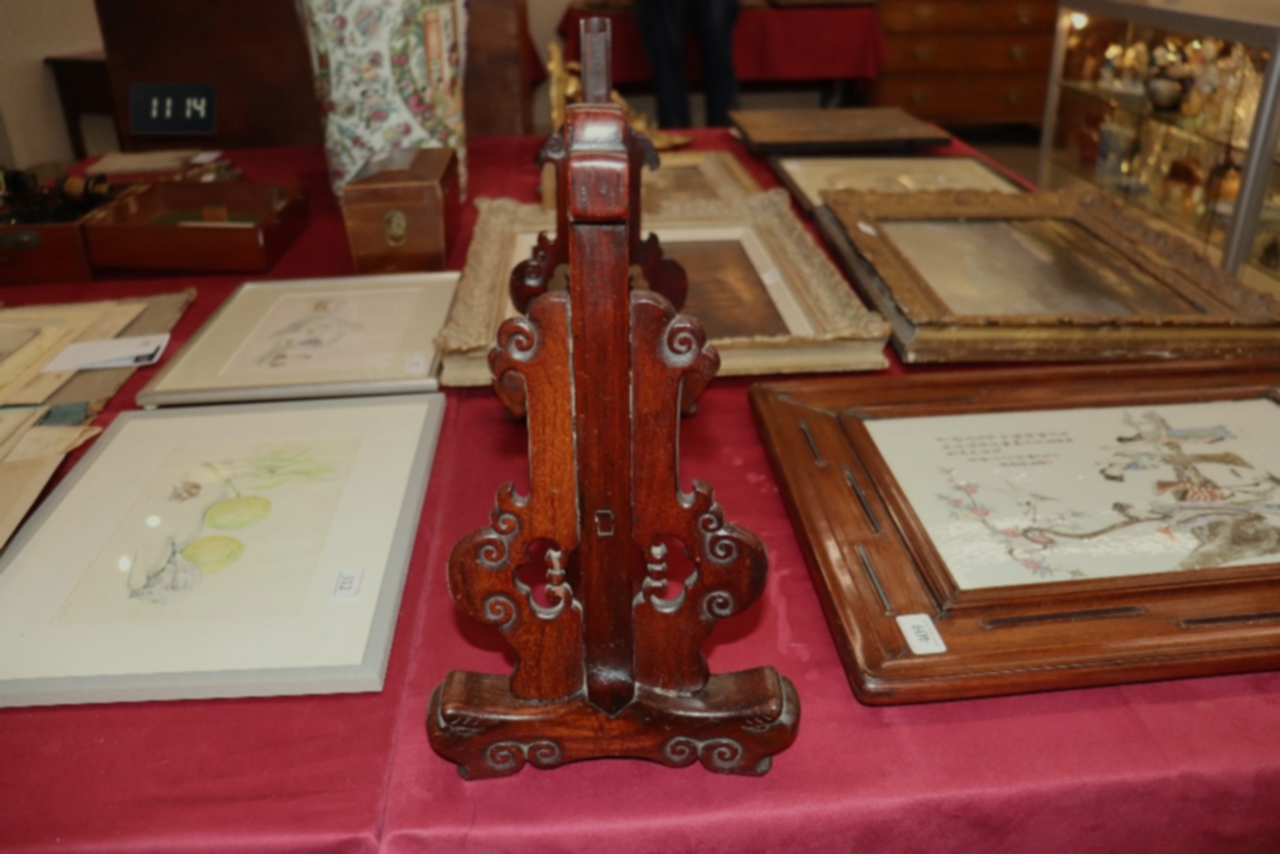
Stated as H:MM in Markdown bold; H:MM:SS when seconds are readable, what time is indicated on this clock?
**11:14**
